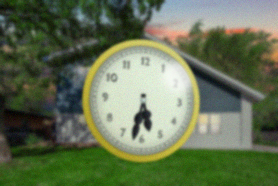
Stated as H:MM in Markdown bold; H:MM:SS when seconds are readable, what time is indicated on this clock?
**5:32**
